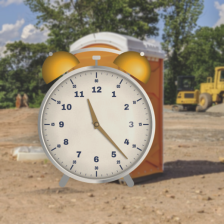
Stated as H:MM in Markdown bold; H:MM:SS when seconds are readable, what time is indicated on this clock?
**11:23**
